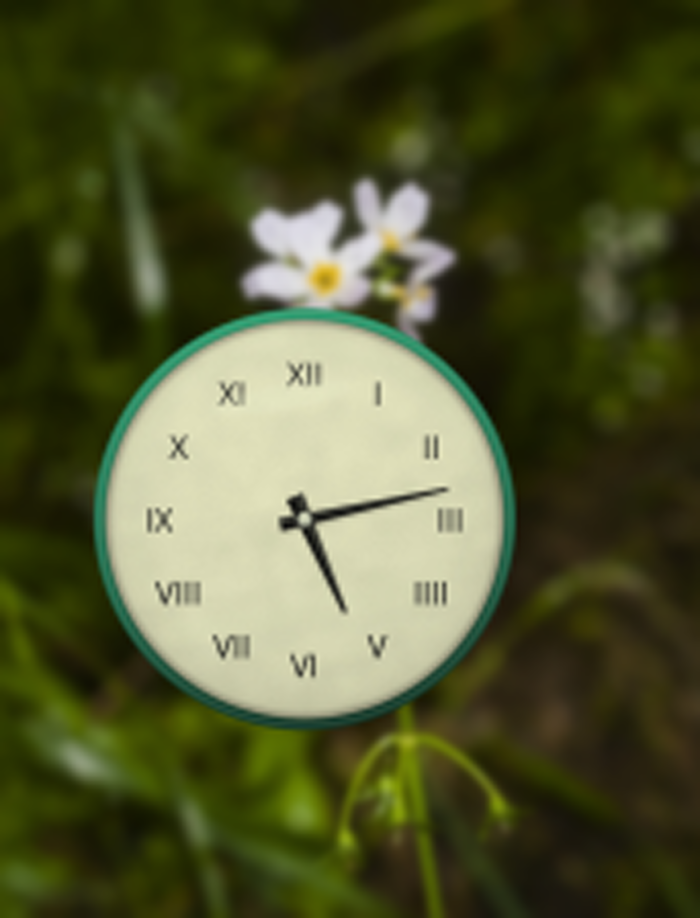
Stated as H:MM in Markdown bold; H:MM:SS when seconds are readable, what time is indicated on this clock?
**5:13**
